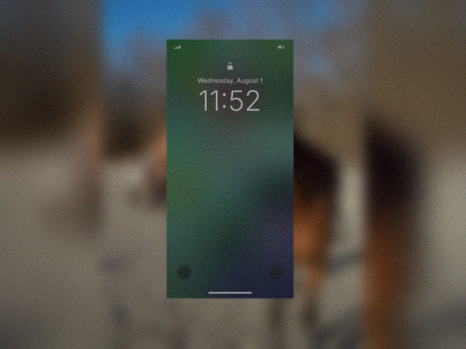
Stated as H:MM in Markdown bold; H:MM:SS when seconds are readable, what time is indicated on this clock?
**11:52**
